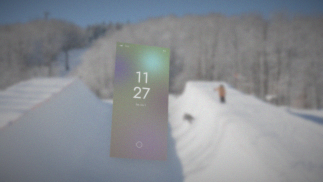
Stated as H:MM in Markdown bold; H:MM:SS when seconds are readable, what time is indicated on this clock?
**11:27**
